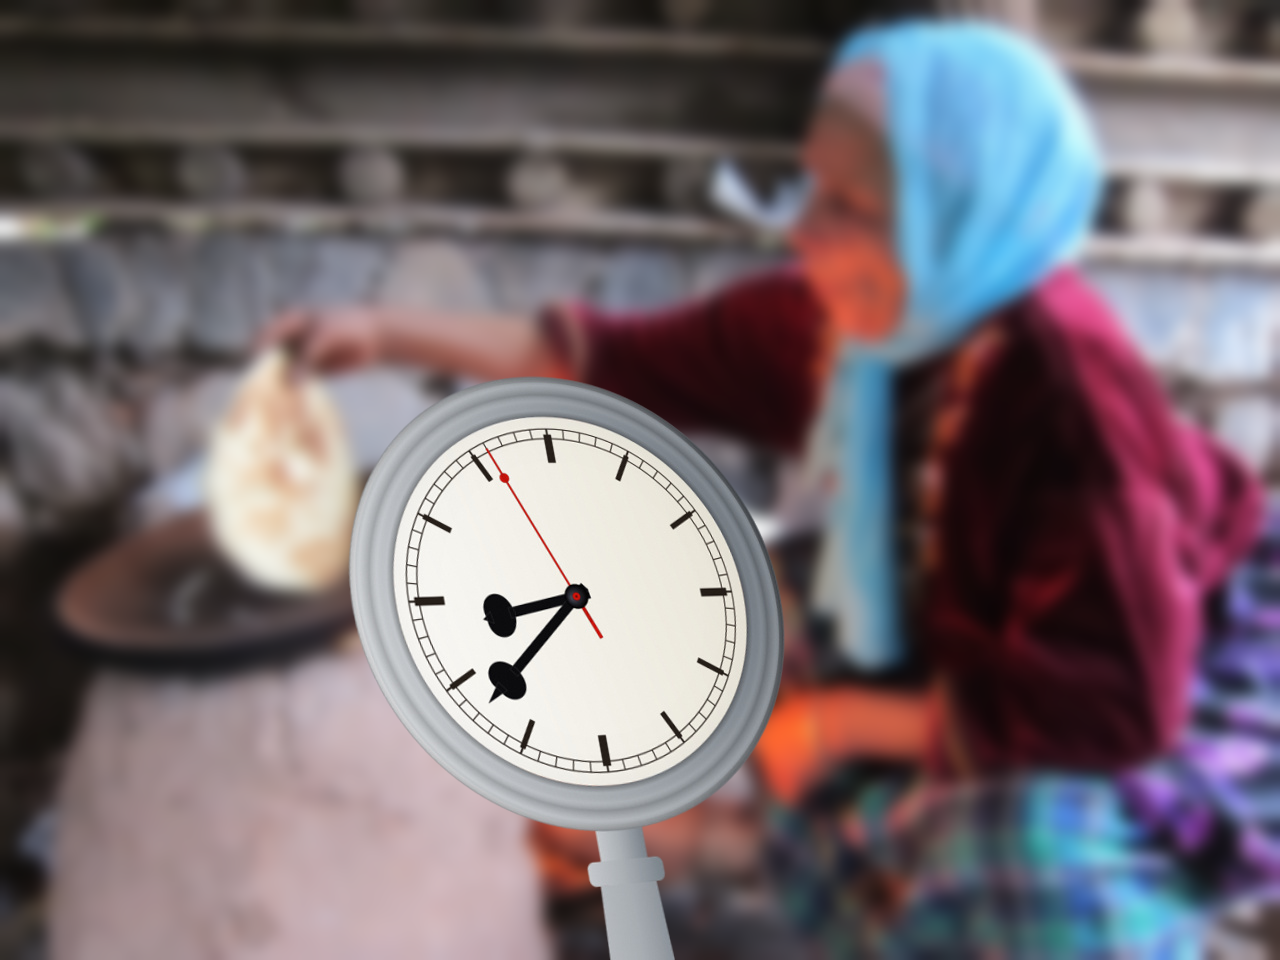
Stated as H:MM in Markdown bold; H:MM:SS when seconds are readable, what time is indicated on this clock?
**8:37:56**
